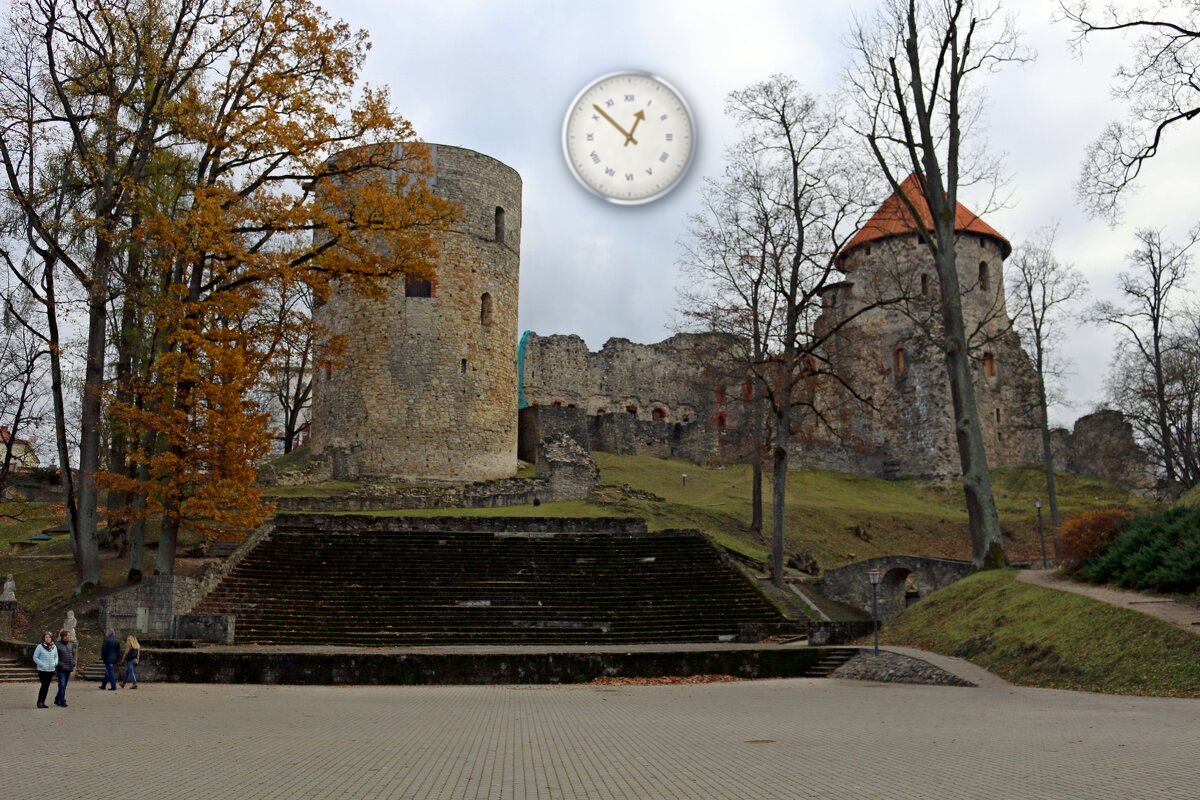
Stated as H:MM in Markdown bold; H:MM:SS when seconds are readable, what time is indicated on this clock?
**12:52**
